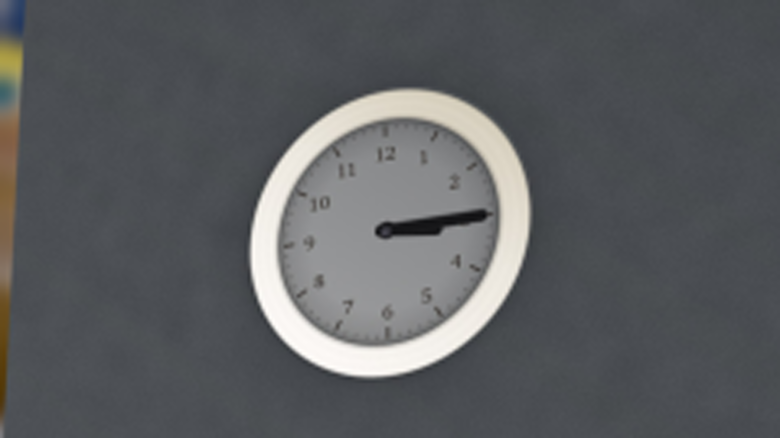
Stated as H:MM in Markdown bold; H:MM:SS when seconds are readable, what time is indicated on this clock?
**3:15**
